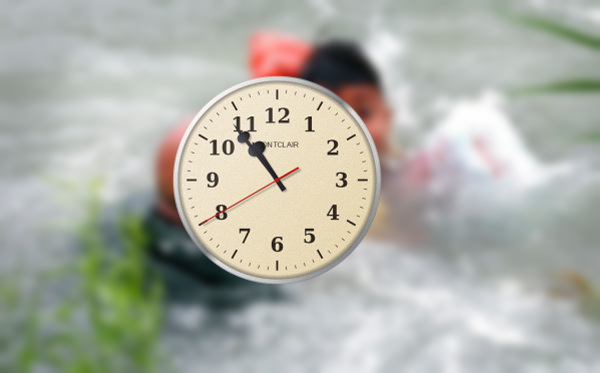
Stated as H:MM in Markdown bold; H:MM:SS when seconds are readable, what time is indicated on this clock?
**10:53:40**
